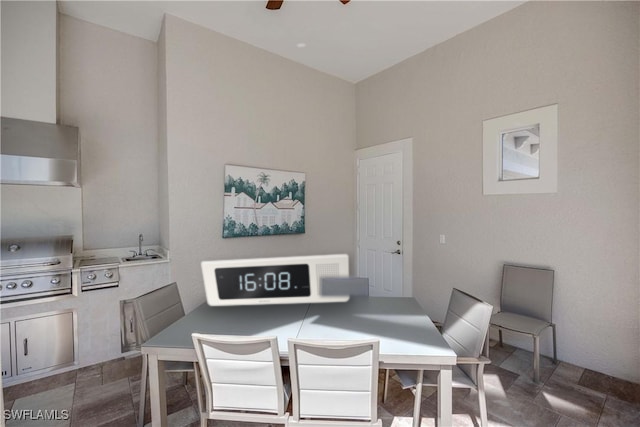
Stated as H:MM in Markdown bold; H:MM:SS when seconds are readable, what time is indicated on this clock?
**16:08**
